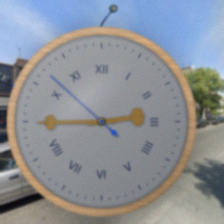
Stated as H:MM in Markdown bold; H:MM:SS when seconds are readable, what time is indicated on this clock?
**2:44:52**
